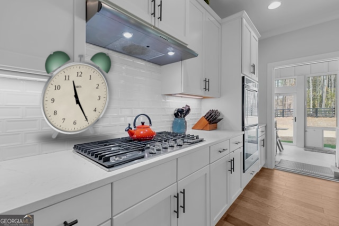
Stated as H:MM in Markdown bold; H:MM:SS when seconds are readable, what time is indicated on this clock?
**11:25**
